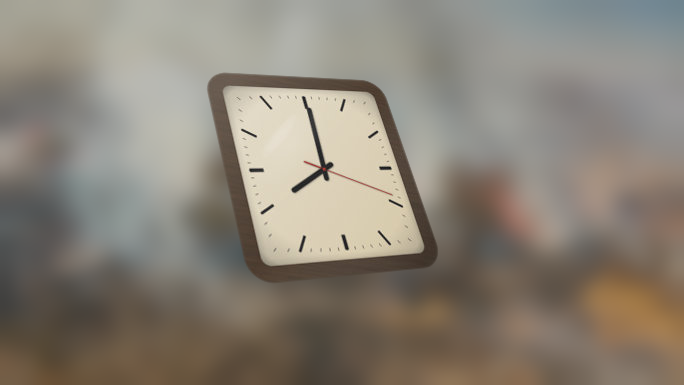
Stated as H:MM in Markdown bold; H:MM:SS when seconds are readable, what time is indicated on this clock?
**8:00:19**
